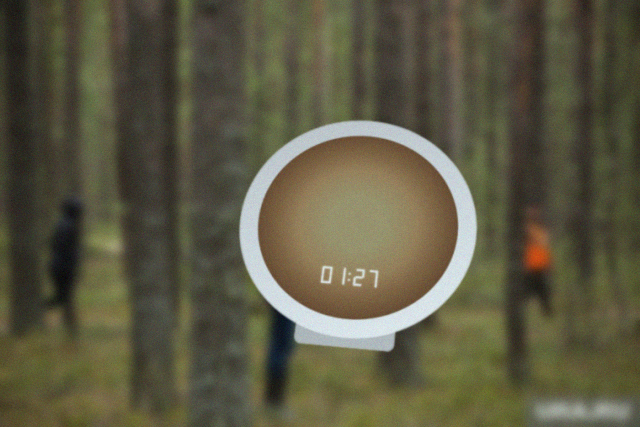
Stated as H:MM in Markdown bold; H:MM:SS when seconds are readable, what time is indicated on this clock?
**1:27**
